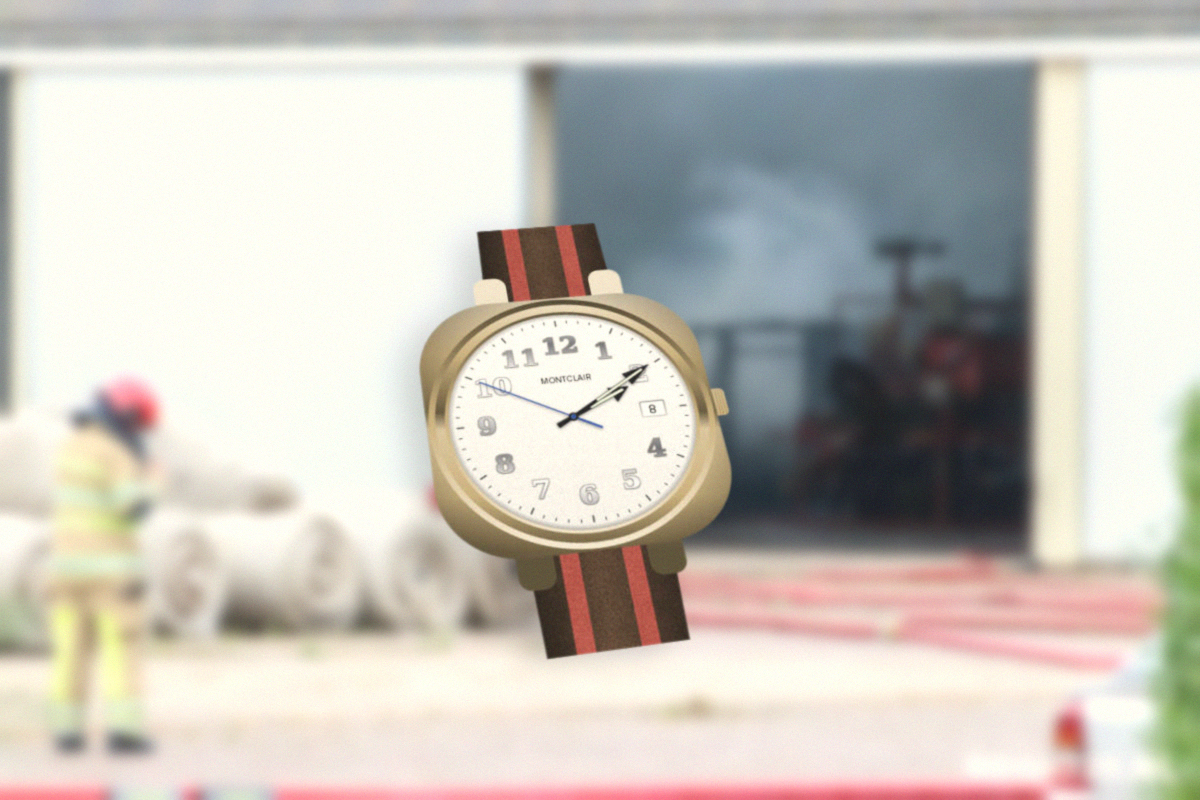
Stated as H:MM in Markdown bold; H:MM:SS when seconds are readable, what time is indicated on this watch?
**2:09:50**
